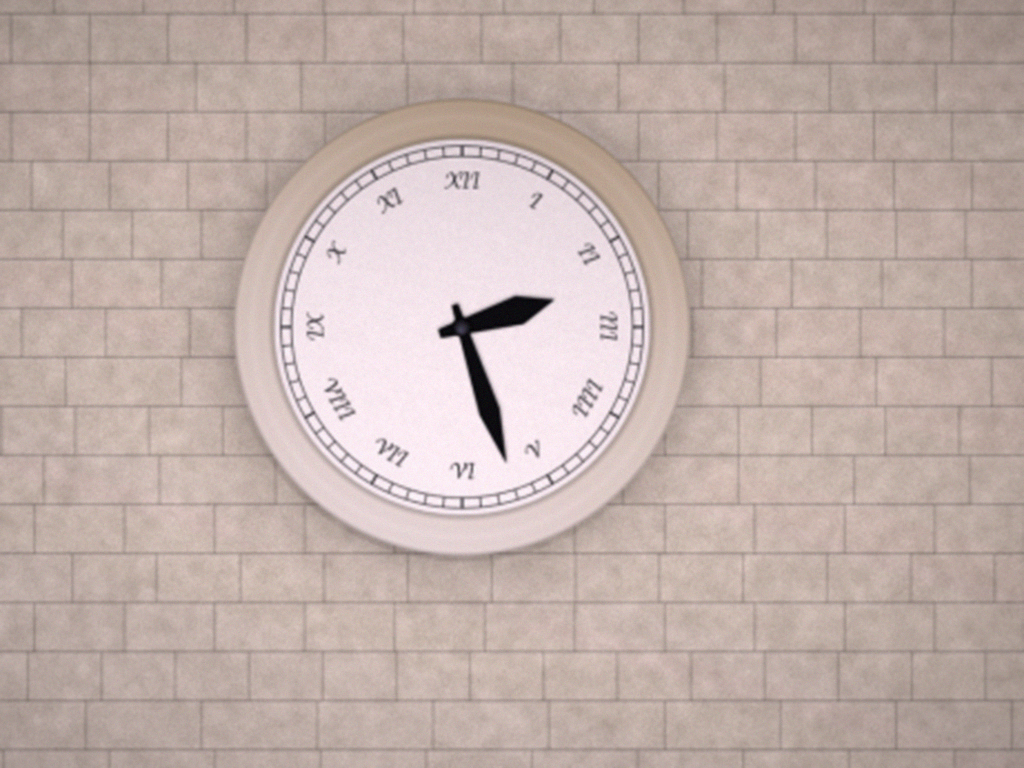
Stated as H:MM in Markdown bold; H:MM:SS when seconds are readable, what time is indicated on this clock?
**2:27**
